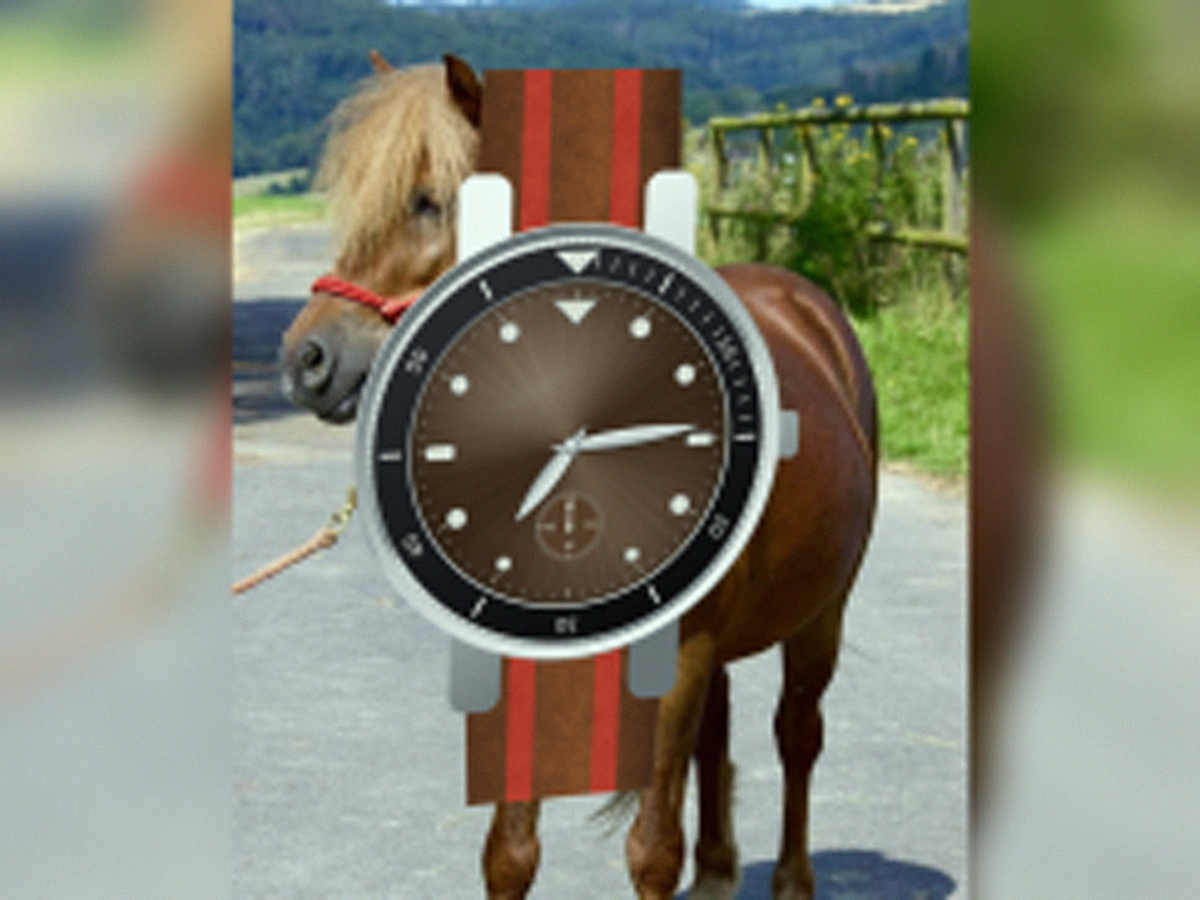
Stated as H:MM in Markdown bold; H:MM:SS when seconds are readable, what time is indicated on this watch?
**7:14**
